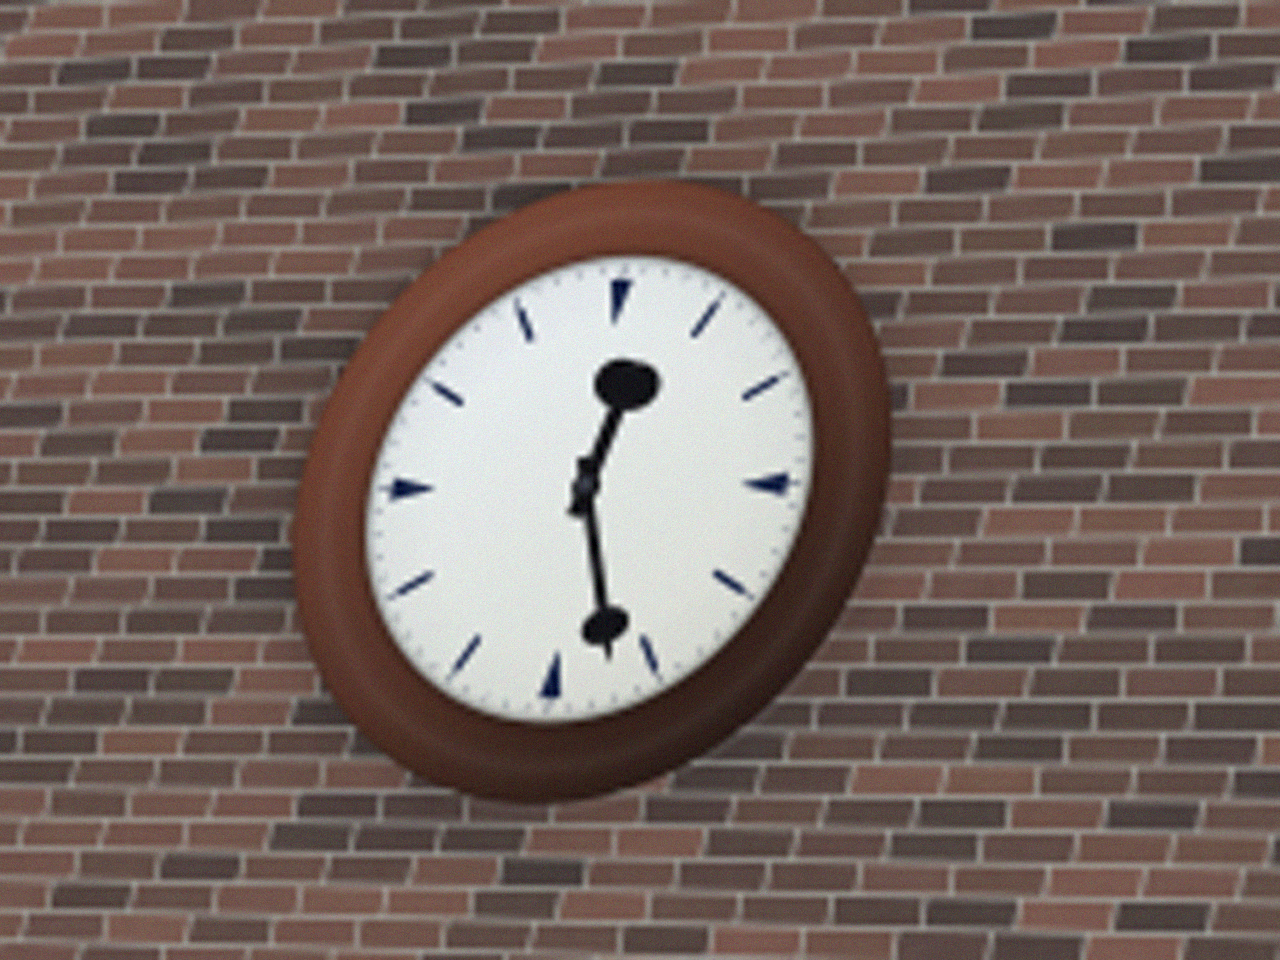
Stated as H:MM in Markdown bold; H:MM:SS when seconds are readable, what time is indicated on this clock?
**12:27**
